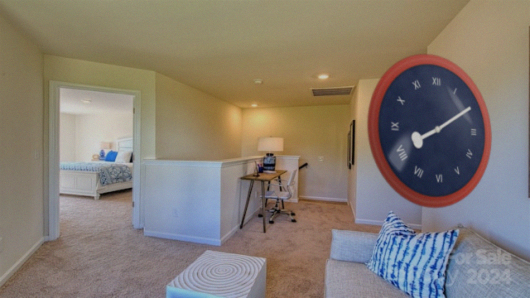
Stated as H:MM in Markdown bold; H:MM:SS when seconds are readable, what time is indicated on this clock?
**8:10**
